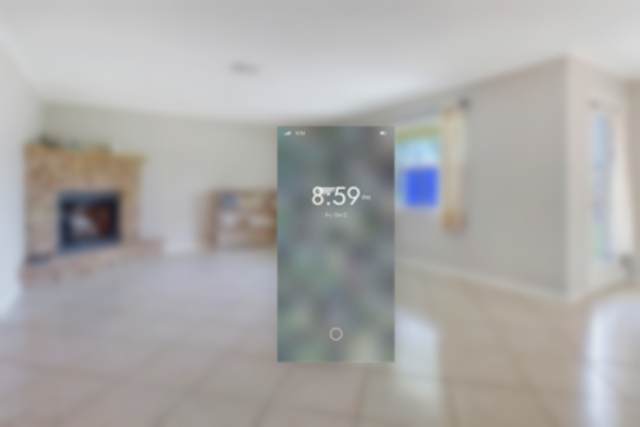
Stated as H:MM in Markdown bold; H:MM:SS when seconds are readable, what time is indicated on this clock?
**8:59**
